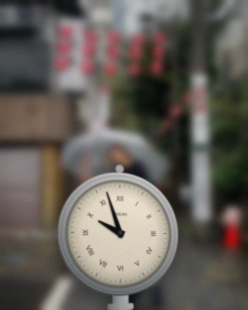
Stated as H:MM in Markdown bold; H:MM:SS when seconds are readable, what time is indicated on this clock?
**9:57**
